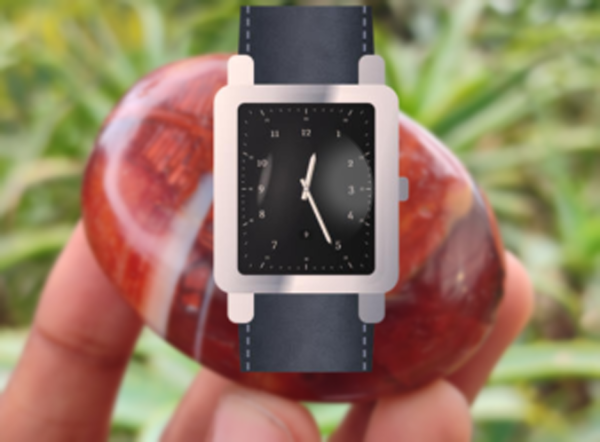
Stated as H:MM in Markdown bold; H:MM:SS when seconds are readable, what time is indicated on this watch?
**12:26**
